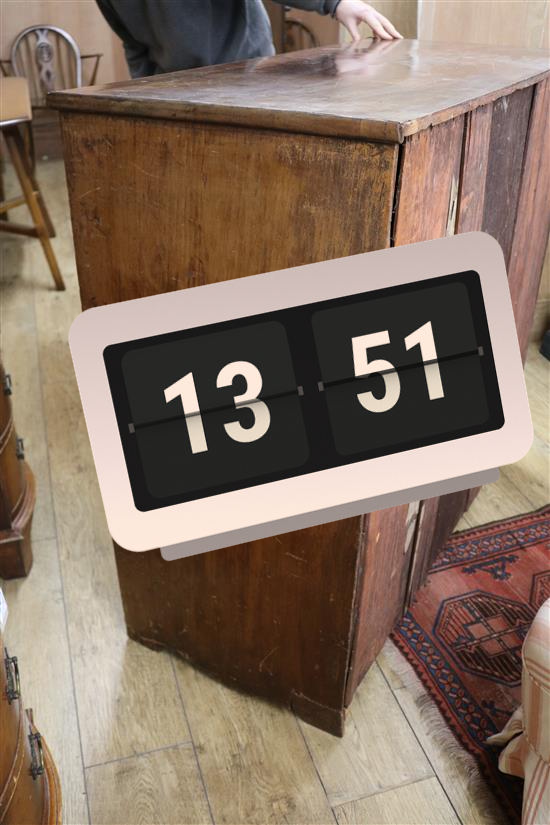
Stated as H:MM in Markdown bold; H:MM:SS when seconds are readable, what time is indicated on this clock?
**13:51**
